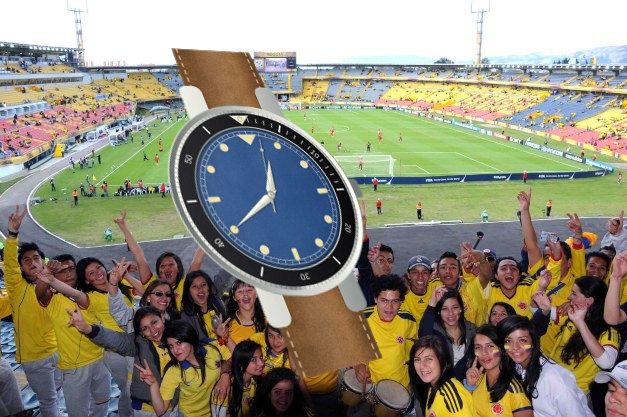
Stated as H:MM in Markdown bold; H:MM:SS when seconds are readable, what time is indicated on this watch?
**12:40:02**
